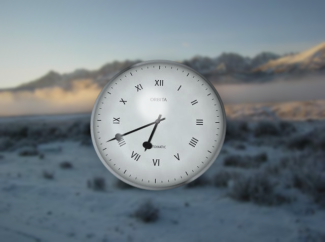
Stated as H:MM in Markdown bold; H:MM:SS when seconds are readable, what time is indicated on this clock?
**6:41**
